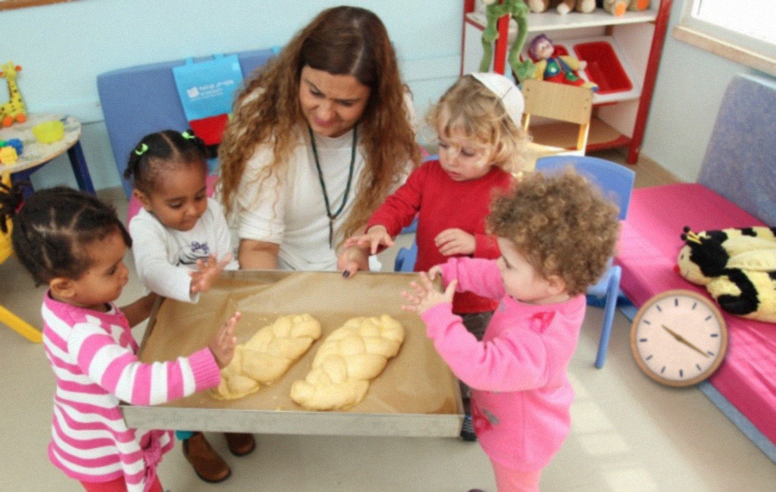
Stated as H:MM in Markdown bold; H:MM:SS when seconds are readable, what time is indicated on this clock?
**10:21**
